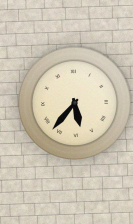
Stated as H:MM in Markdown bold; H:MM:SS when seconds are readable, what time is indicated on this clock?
**5:37**
